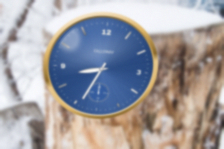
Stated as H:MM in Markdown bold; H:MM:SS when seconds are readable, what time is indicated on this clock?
**8:34**
